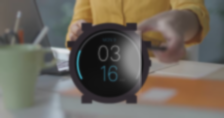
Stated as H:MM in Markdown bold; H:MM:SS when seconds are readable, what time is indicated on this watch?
**3:16**
